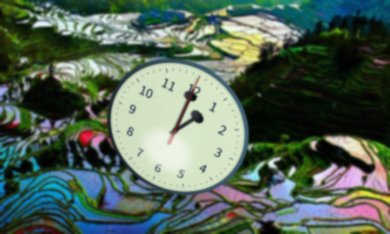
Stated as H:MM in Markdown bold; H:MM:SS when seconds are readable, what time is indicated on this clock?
**1:00:00**
